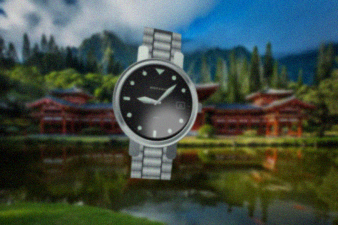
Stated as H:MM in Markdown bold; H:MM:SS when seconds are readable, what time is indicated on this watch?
**9:07**
